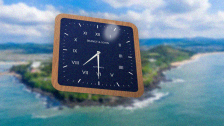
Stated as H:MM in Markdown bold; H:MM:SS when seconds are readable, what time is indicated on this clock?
**7:30**
